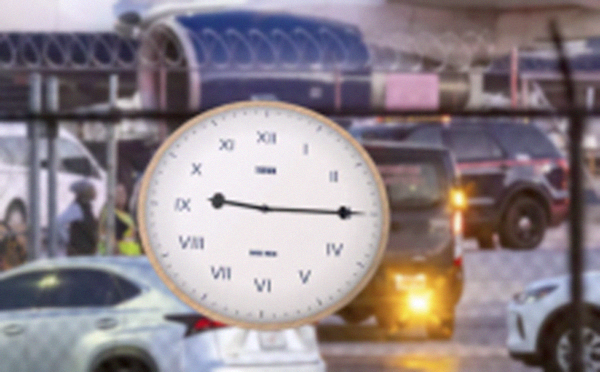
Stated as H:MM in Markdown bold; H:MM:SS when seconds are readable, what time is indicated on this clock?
**9:15**
